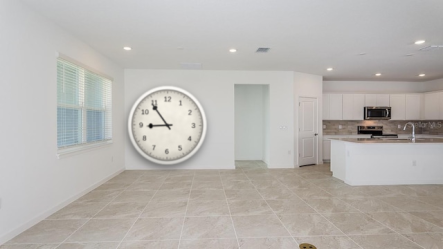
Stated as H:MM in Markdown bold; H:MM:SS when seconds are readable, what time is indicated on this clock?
**8:54**
